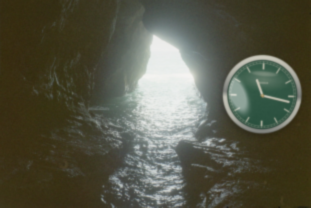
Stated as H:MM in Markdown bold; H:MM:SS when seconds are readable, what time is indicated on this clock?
**11:17**
